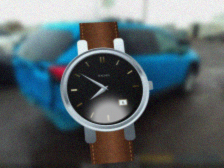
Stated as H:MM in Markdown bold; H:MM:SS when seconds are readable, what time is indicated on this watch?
**7:51**
